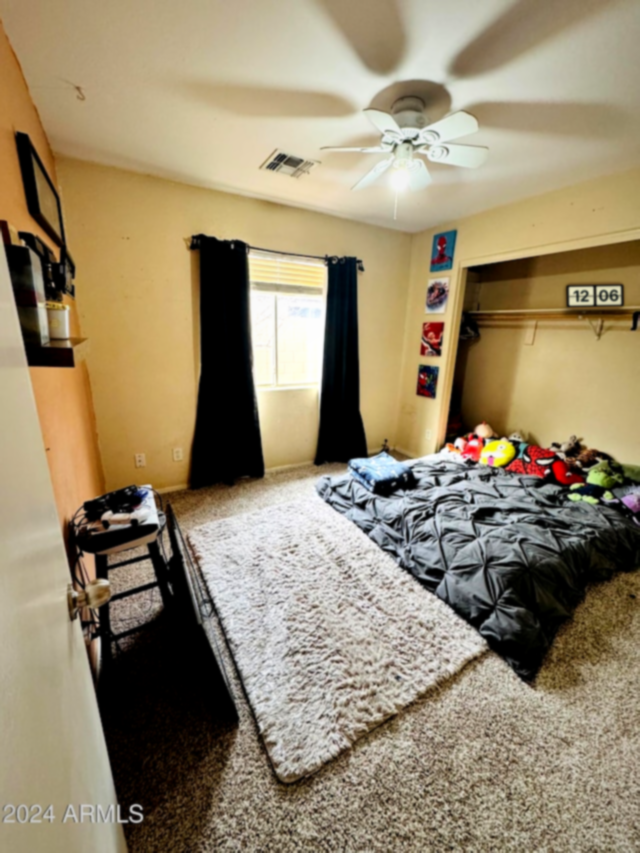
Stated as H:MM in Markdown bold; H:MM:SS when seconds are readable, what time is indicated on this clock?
**12:06**
